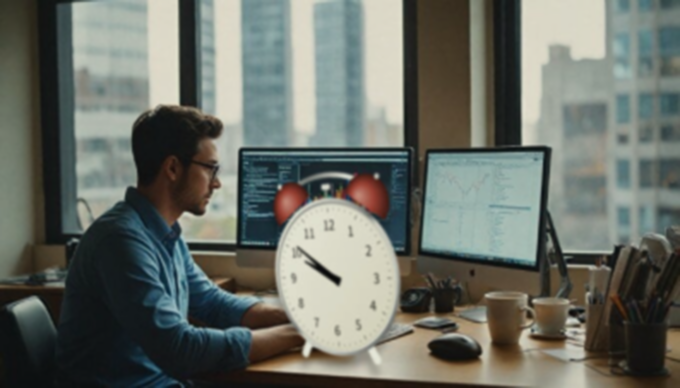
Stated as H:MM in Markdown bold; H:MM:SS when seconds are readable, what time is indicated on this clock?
**9:51**
